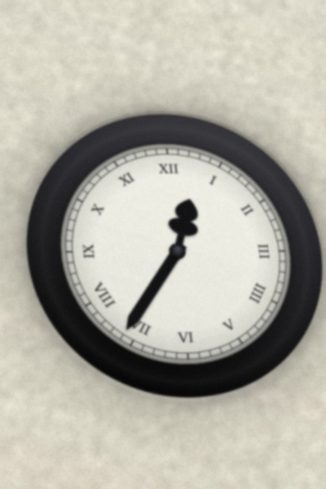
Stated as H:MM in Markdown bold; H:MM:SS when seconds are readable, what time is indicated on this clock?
**12:36**
